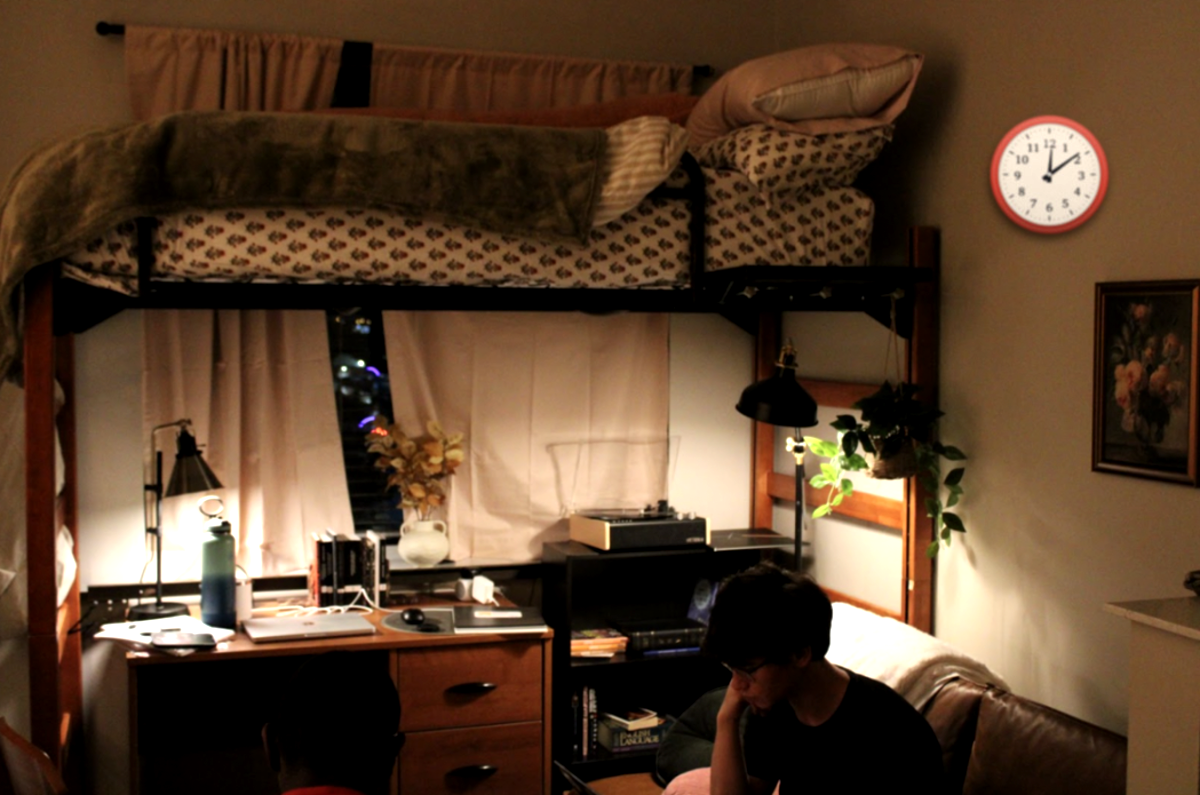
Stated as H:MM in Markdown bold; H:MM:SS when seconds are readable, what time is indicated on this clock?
**12:09**
